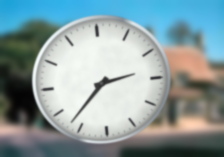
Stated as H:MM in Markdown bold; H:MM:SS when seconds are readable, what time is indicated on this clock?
**2:37**
